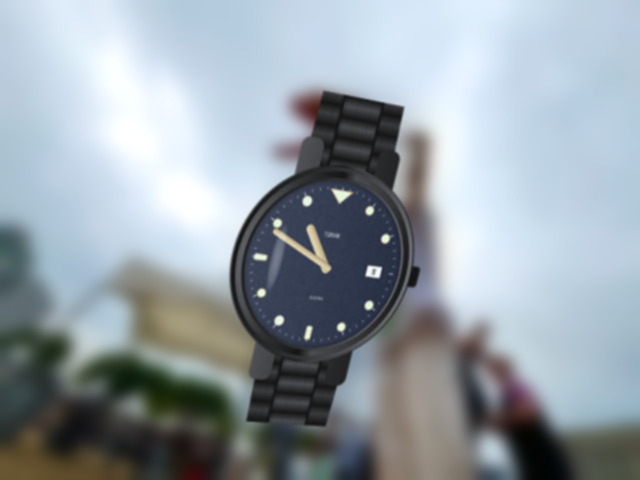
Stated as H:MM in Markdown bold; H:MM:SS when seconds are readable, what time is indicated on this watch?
**10:49**
